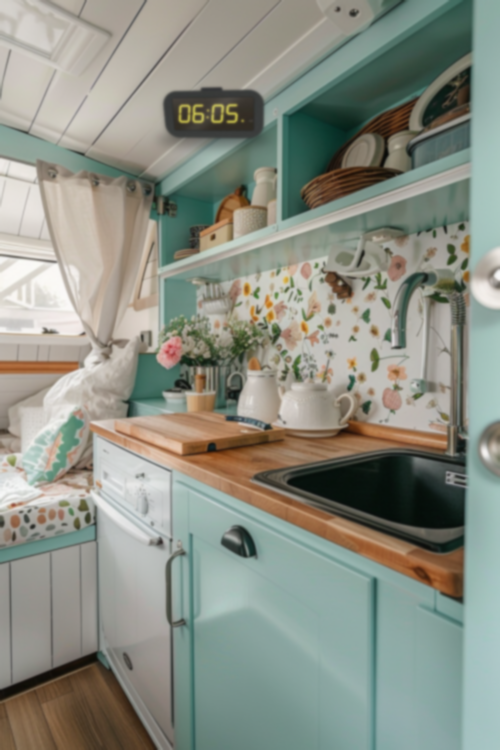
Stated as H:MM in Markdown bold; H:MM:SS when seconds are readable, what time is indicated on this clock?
**6:05**
